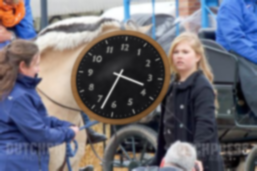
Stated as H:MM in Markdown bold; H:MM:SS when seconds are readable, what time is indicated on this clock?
**3:33**
